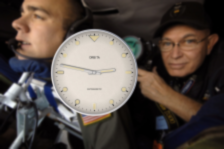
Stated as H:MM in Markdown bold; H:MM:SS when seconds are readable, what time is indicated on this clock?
**2:47**
